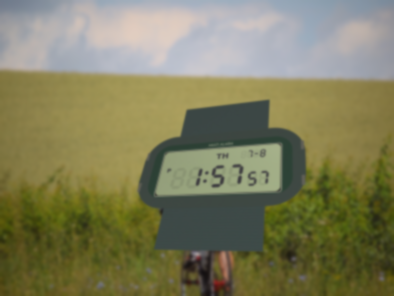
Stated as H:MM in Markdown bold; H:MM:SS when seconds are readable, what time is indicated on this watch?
**1:57:57**
